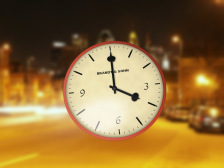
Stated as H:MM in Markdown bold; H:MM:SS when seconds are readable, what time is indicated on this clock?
**4:00**
